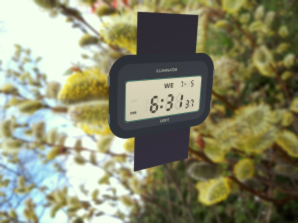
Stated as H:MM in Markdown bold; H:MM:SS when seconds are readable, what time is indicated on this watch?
**6:31**
